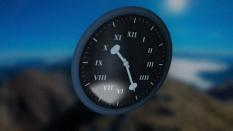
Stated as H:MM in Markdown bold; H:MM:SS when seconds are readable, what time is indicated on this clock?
**10:25**
